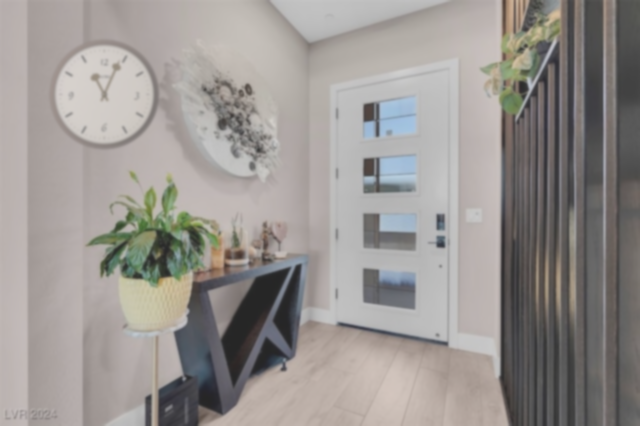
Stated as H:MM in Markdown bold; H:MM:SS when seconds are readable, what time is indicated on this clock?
**11:04**
